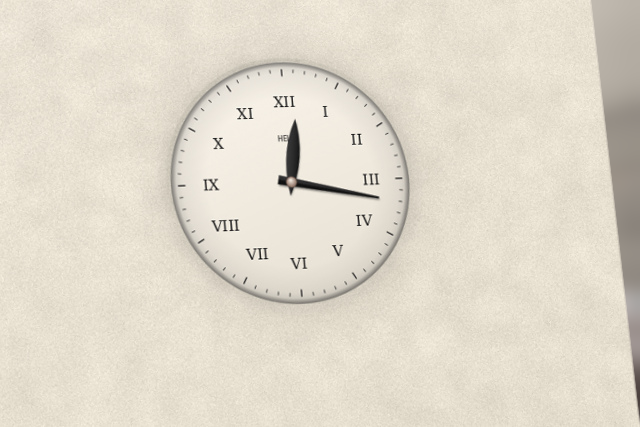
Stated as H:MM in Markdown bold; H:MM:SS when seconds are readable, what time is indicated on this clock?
**12:17**
